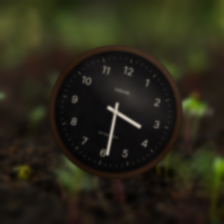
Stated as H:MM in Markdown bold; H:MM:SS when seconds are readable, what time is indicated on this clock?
**3:29**
